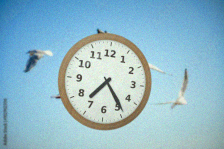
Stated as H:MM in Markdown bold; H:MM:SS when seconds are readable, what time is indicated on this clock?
**7:24**
